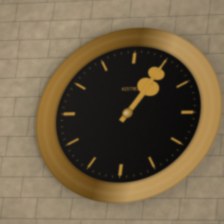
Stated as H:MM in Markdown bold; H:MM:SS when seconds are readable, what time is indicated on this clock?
**1:05**
